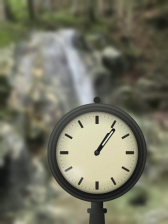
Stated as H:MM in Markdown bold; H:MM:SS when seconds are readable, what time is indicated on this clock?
**1:06**
